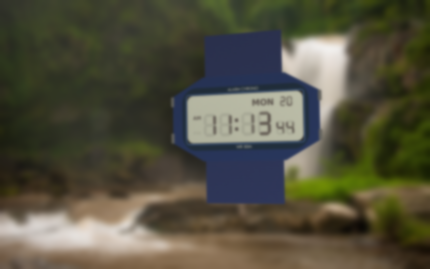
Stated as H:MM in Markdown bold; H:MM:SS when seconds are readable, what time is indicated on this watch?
**11:13:44**
